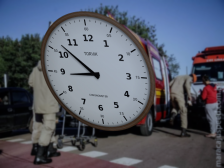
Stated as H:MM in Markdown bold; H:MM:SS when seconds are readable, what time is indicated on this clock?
**8:52**
